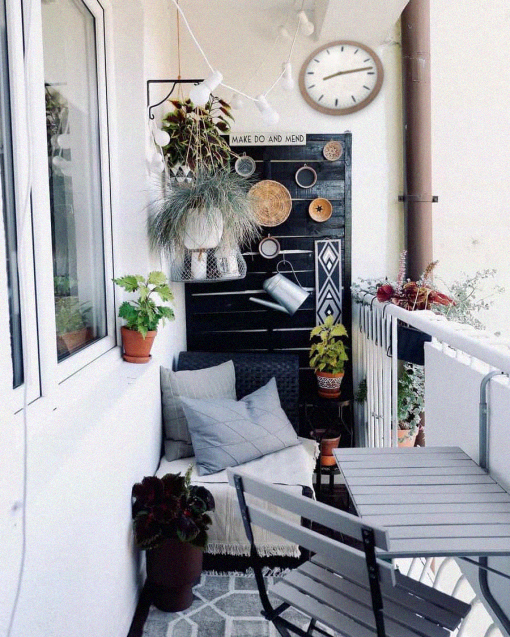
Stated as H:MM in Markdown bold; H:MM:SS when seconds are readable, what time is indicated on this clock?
**8:13**
